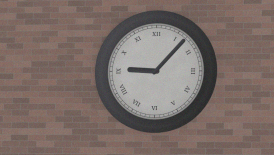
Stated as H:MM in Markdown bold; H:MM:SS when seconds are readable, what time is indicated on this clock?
**9:07**
